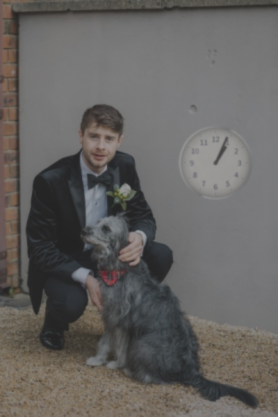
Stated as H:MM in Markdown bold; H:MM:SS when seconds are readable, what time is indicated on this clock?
**1:04**
